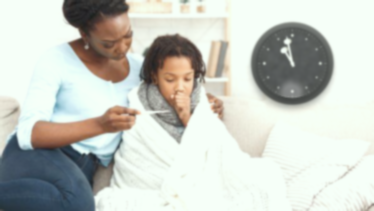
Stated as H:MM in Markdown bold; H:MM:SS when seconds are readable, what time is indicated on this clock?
**10:58**
